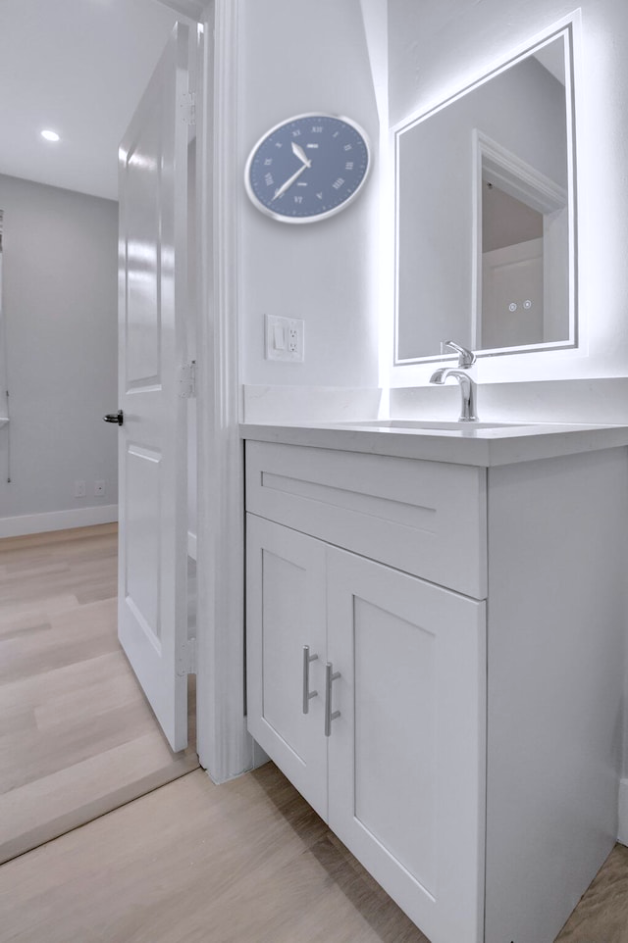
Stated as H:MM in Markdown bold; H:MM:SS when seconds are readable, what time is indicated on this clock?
**10:35**
